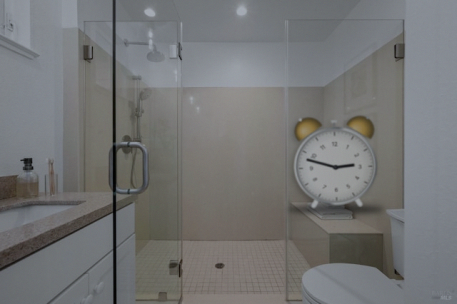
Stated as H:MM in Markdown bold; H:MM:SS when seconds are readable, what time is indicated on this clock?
**2:48**
